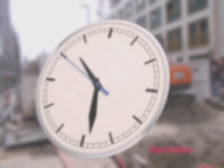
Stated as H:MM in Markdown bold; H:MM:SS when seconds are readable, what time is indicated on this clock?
**10:28:50**
